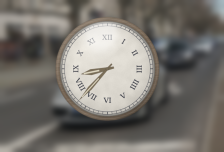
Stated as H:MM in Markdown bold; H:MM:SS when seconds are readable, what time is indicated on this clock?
**8:37**
